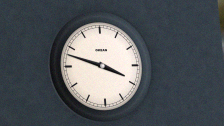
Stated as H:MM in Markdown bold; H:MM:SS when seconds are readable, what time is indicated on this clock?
**3:48**
